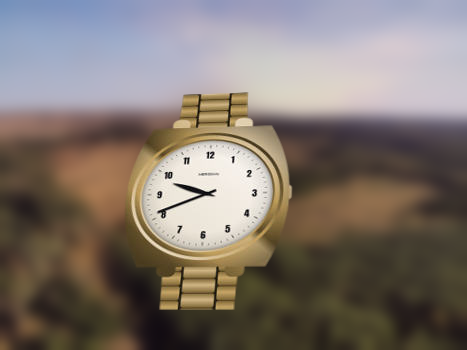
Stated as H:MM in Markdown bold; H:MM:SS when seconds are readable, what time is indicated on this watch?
**9:41**
